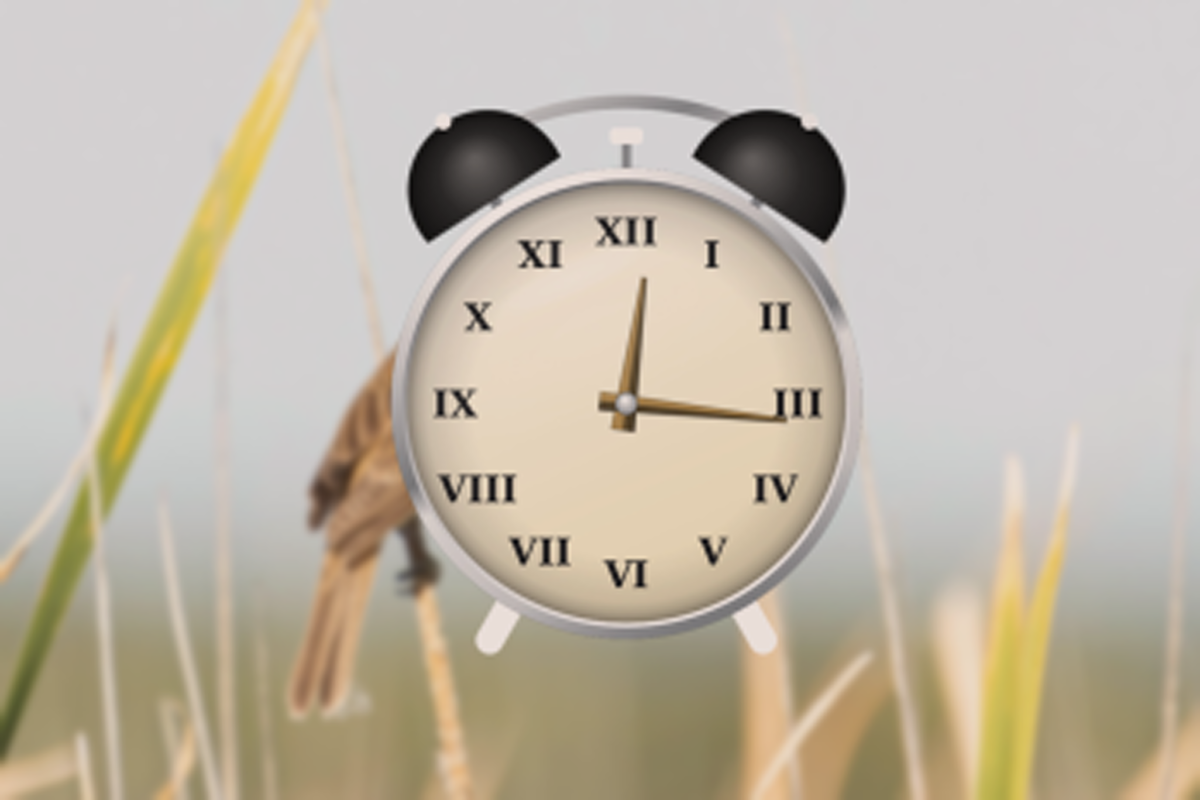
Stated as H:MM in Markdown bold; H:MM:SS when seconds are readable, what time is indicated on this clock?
**12:16**
